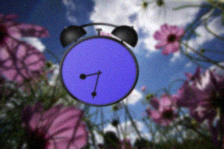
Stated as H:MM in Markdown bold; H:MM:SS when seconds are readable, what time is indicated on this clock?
**8:32**
